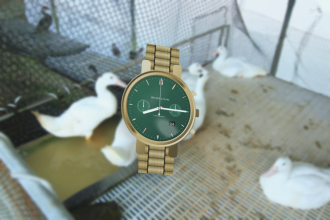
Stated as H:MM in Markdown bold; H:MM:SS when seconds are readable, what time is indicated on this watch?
**8:15**
